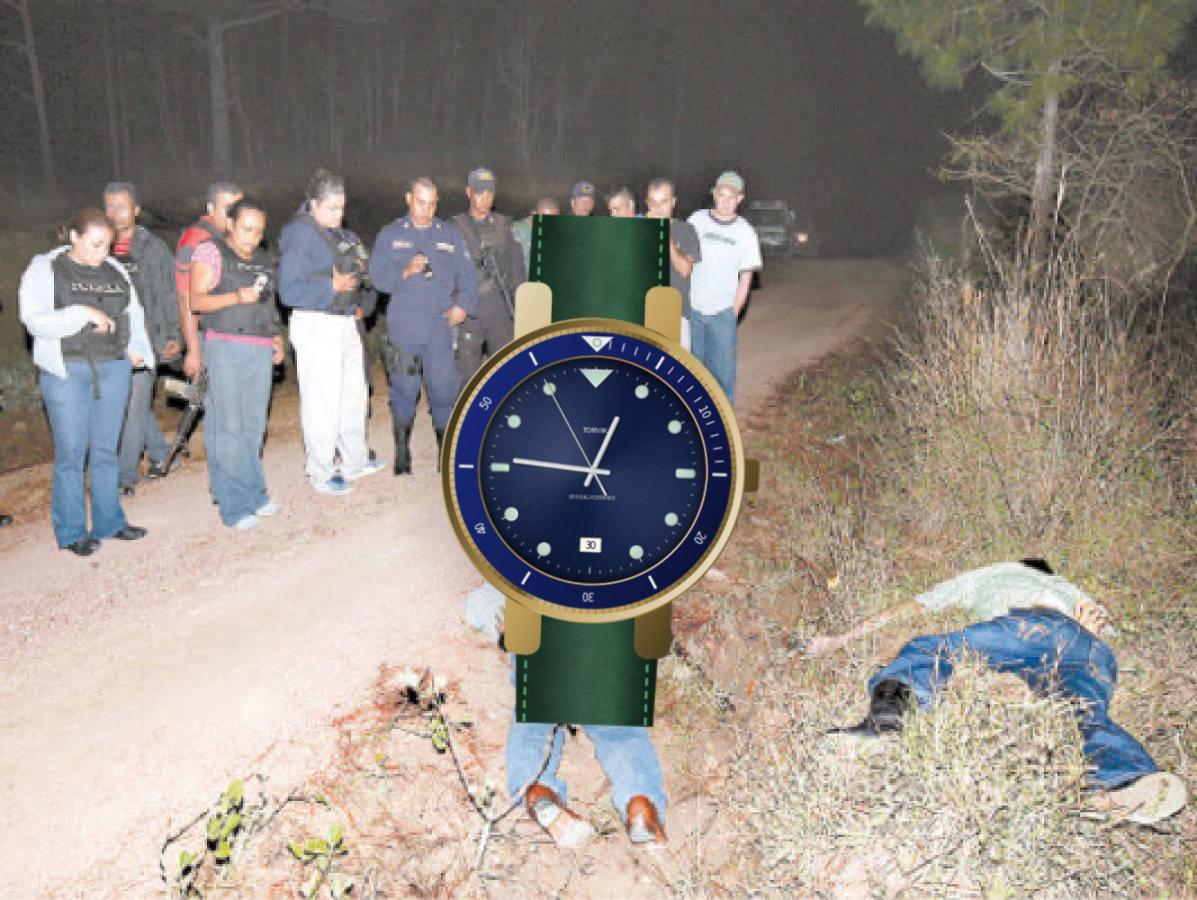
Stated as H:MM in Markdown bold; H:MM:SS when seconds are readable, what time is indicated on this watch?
**12:45:55**
